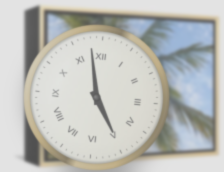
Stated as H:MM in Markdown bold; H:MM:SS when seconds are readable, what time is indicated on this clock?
**4:58**
